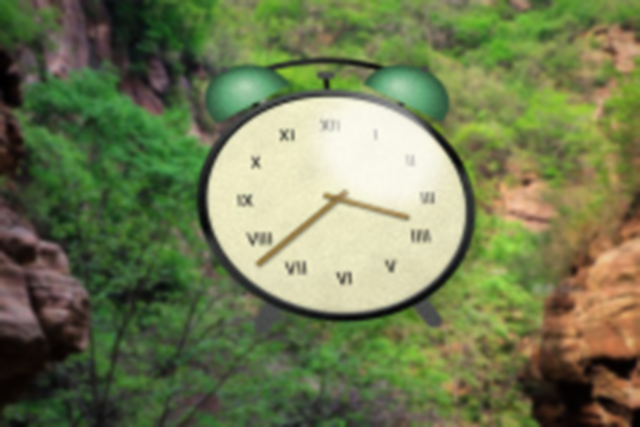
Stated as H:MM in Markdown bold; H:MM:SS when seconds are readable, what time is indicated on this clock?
**3:38**
